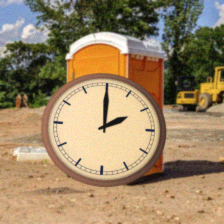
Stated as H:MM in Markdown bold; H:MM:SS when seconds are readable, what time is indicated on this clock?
**2:00**
